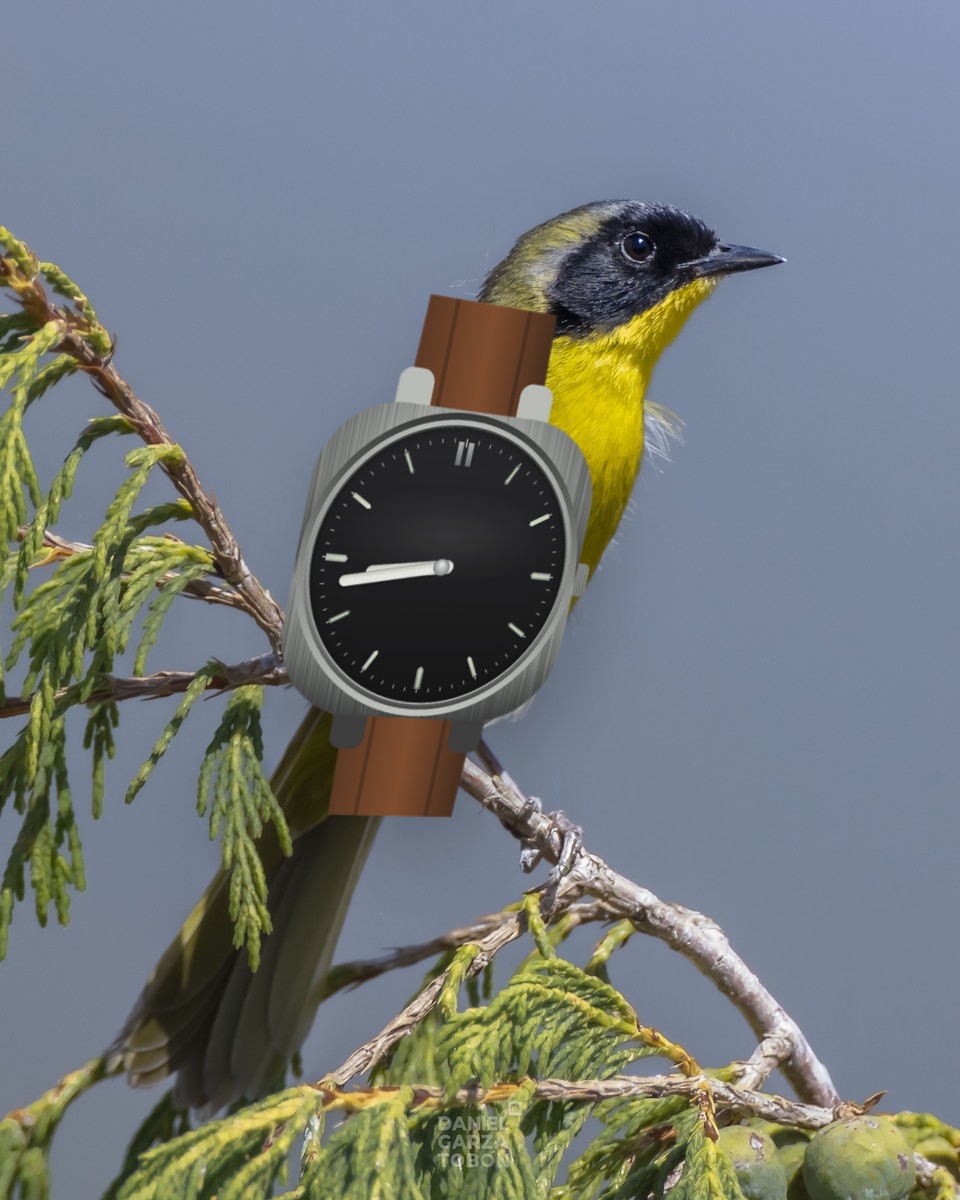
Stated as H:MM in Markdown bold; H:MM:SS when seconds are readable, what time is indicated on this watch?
**8:43**
